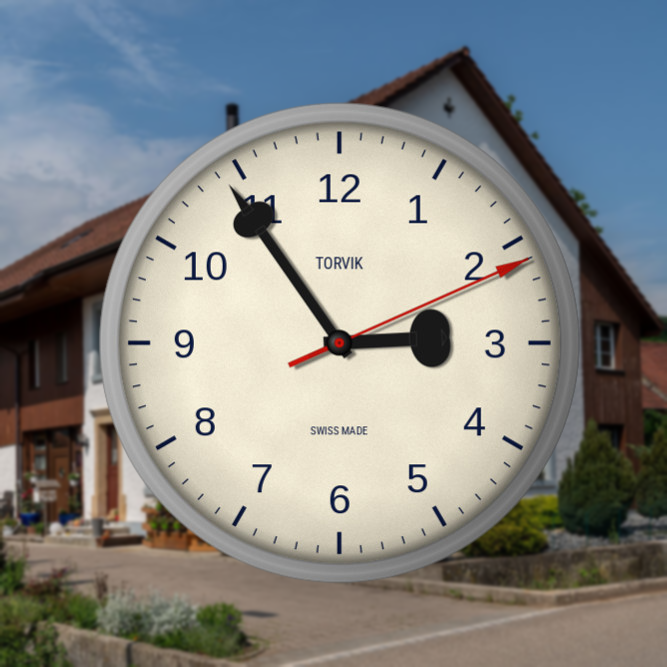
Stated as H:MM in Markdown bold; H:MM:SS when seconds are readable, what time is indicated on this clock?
**2:54:11**
